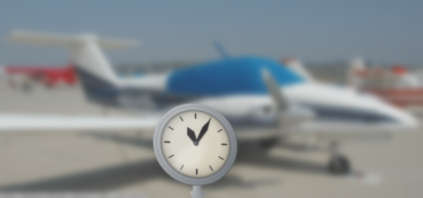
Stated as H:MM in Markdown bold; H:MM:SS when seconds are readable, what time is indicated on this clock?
**11:05**
